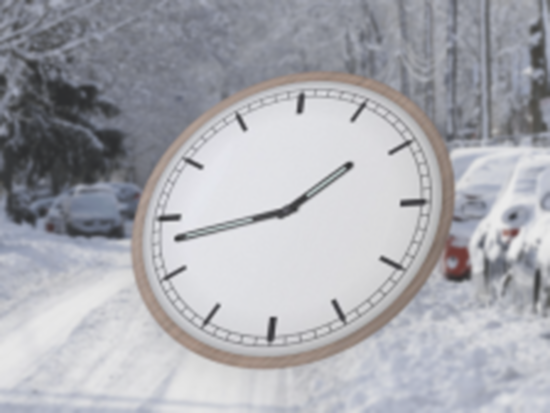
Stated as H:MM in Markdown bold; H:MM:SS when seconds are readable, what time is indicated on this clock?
**1:43**
